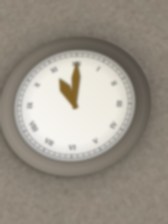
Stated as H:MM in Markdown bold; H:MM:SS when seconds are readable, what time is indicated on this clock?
**11:00**
